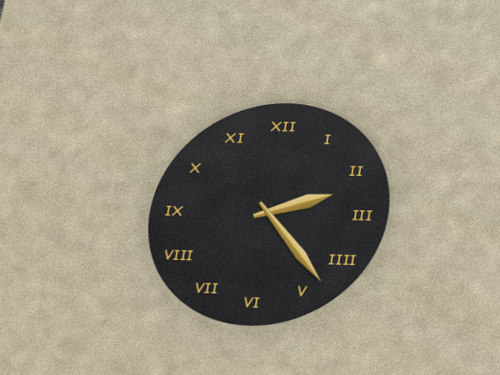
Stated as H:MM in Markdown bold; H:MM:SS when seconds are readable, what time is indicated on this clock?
**2:23**
